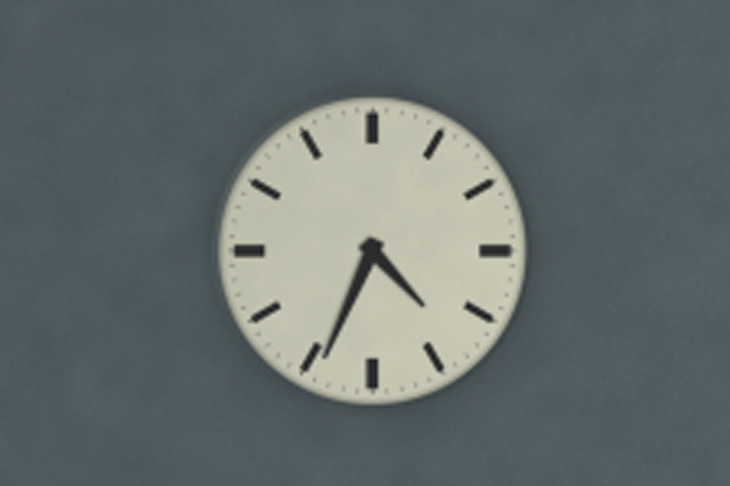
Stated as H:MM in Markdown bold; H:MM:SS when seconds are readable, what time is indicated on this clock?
**4:34**
